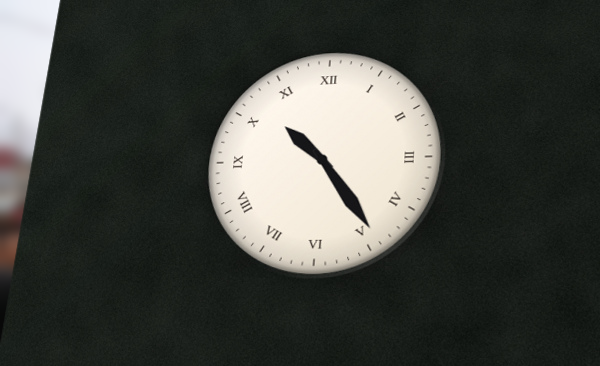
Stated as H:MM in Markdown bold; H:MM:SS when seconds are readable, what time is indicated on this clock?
**10:24**
